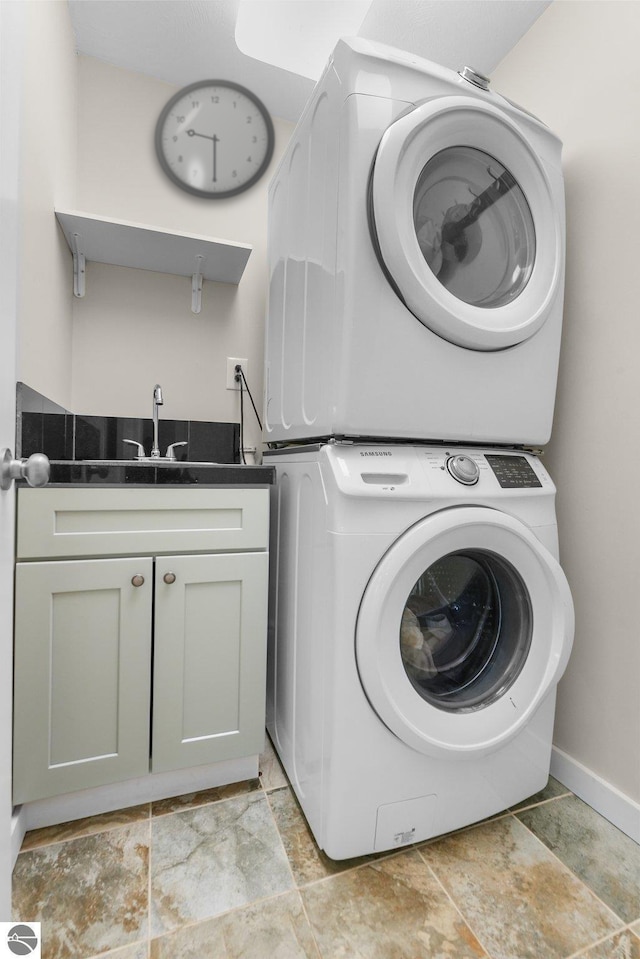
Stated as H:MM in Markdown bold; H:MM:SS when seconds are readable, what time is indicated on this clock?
**9:30**
